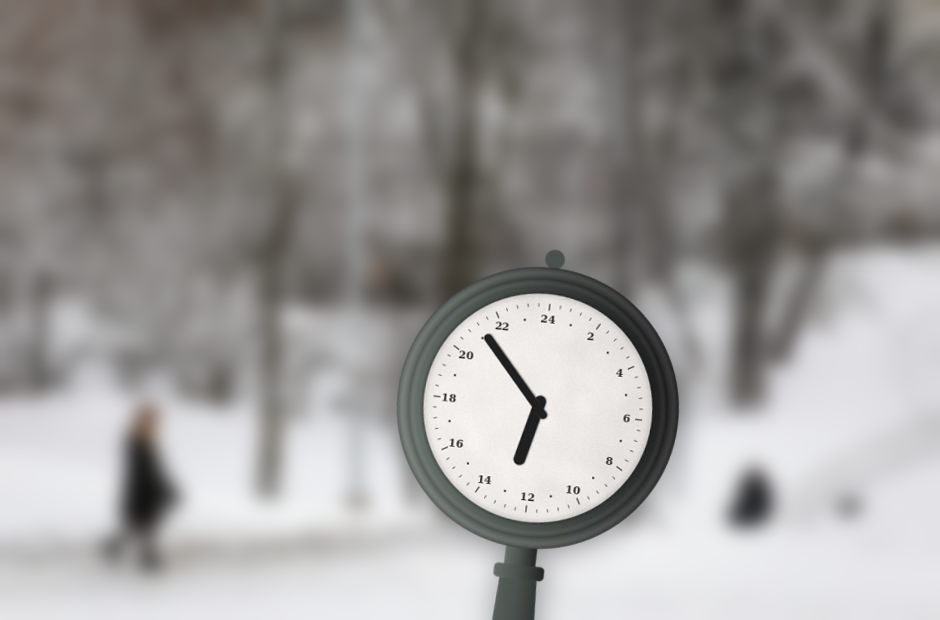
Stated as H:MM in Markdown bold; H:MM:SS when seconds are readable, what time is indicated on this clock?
**12:53**
